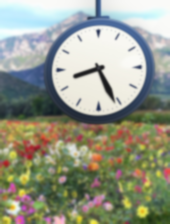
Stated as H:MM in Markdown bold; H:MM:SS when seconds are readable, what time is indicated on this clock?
**8:26**
